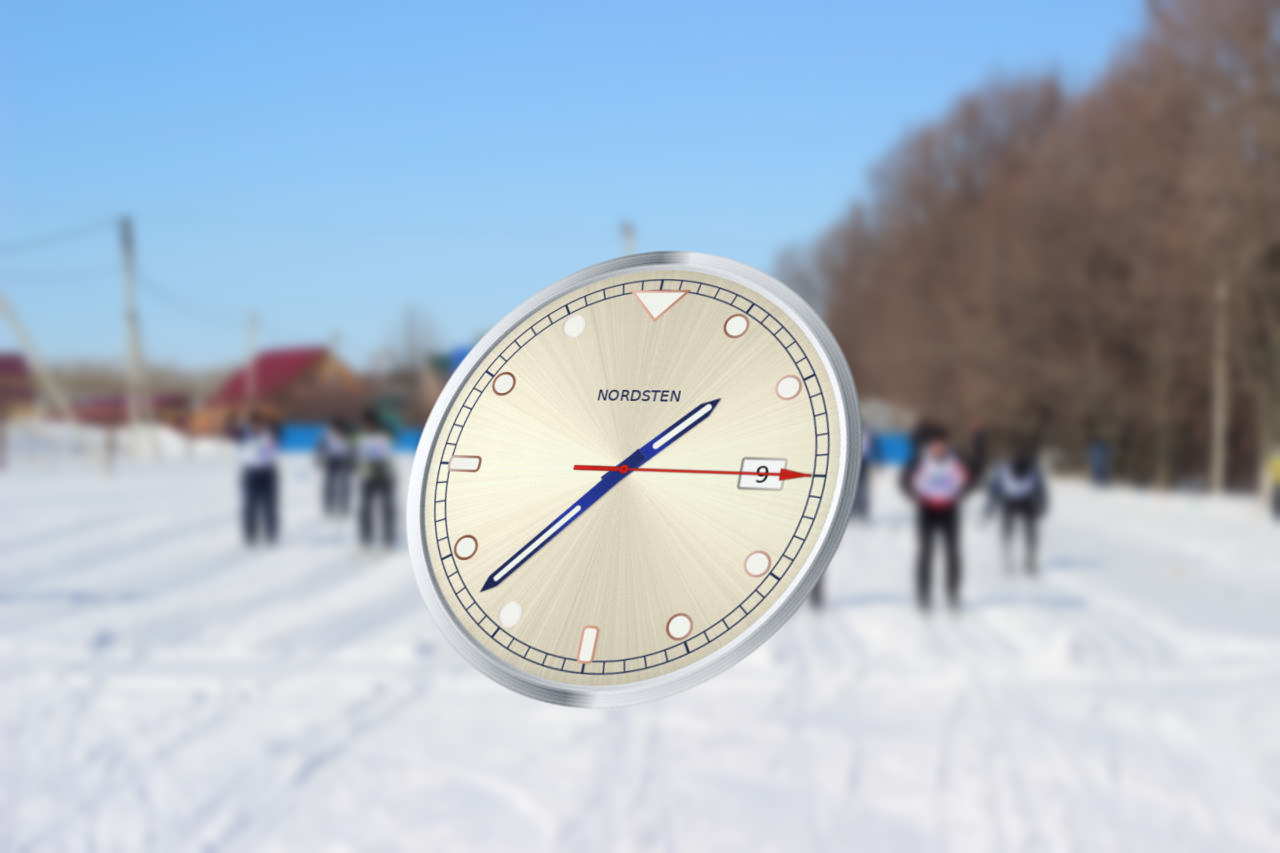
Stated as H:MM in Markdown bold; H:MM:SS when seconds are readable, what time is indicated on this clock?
**1:37:15**
